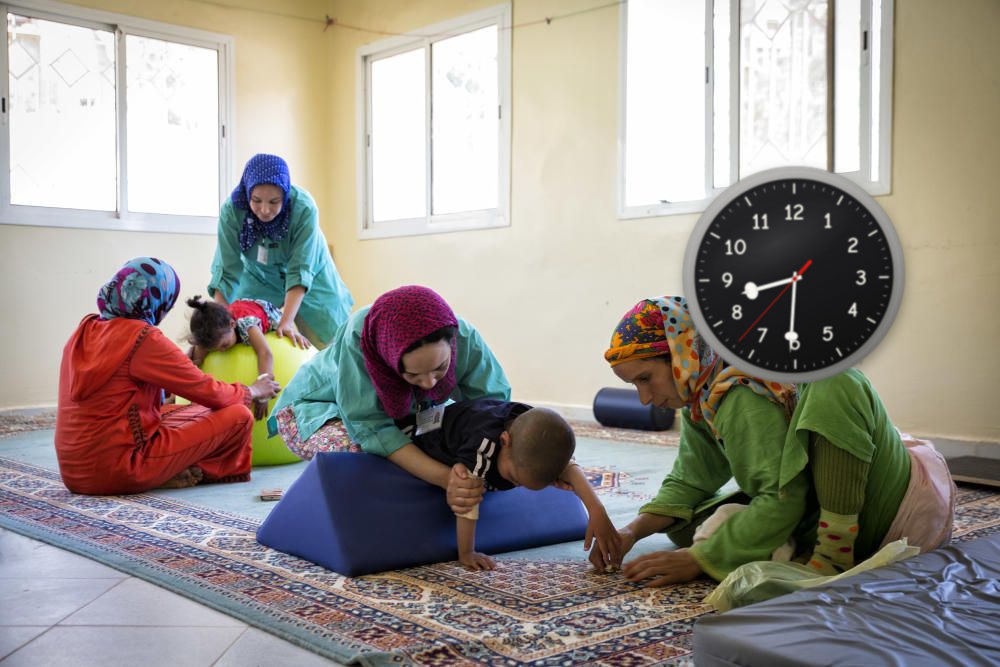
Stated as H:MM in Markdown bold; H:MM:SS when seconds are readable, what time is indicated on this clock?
**8:30:37**
